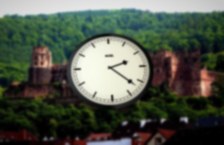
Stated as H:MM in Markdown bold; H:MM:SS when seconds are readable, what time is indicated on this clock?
**2:22**
